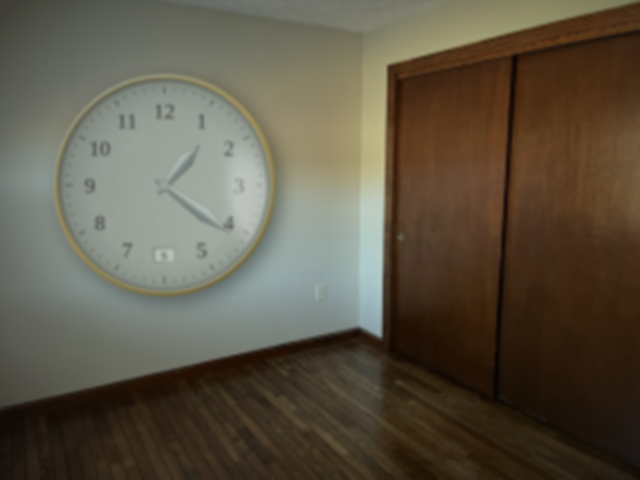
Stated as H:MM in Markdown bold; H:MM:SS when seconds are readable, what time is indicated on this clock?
**1:21**
